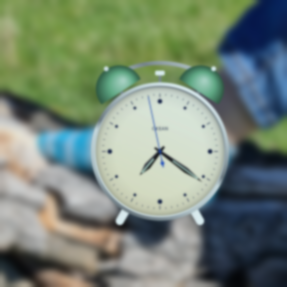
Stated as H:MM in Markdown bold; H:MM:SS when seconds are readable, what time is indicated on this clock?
**7:20:58**
